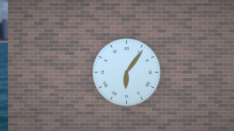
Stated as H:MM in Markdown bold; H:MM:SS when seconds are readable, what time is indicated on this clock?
**6:06**
